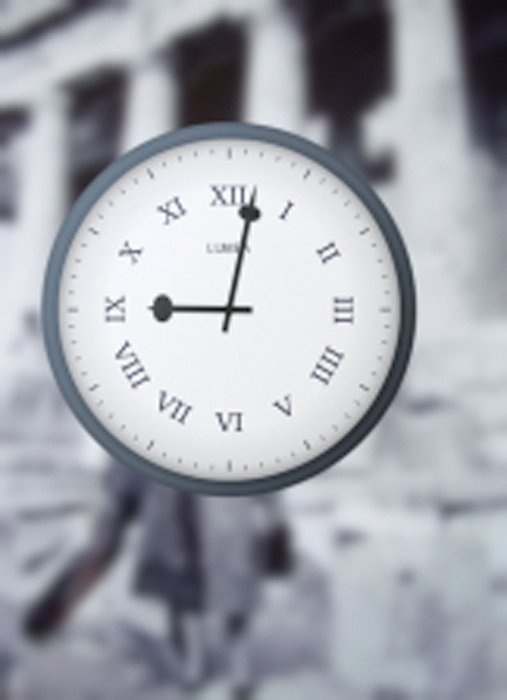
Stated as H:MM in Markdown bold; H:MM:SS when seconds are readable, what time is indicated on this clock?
**9:02**
